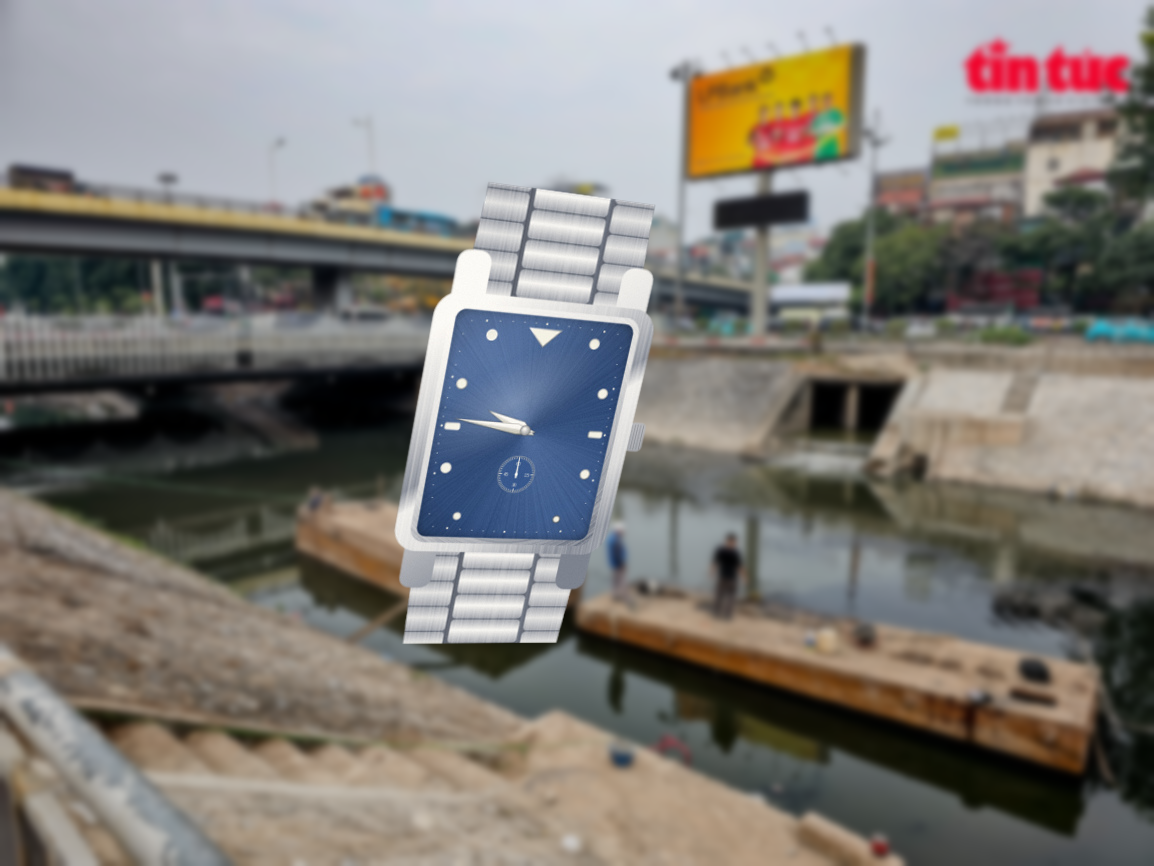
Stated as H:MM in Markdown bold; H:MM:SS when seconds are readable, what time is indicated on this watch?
**9:46**
